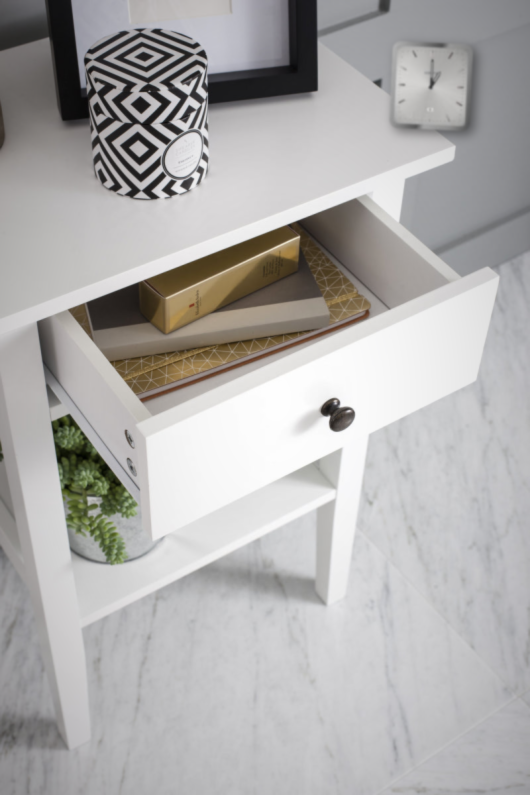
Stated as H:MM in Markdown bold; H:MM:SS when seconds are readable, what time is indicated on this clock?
**1:00**
